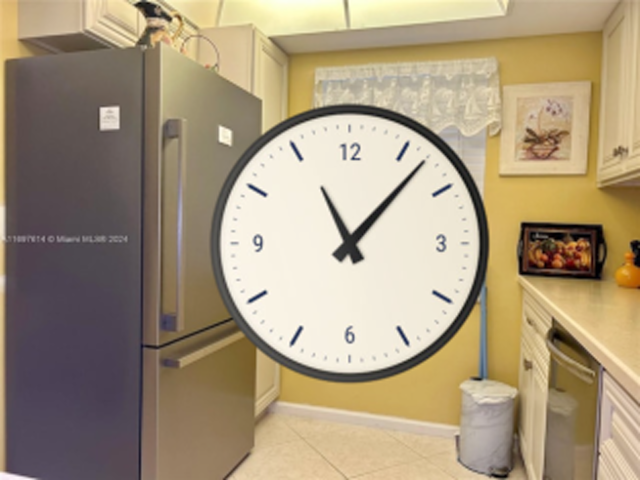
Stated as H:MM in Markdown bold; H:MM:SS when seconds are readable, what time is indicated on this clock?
**11:07**
